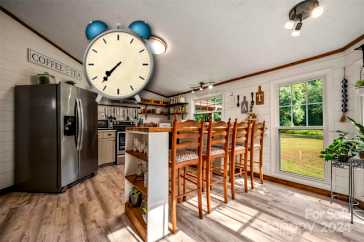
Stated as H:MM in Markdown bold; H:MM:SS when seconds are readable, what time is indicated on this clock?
**7:37**
